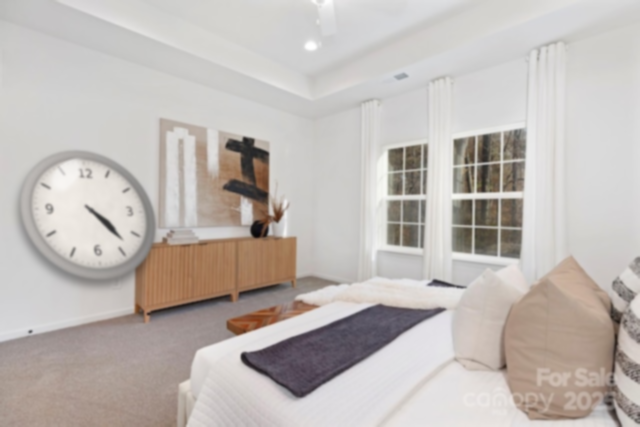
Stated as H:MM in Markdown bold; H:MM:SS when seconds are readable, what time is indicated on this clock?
**4:23**
